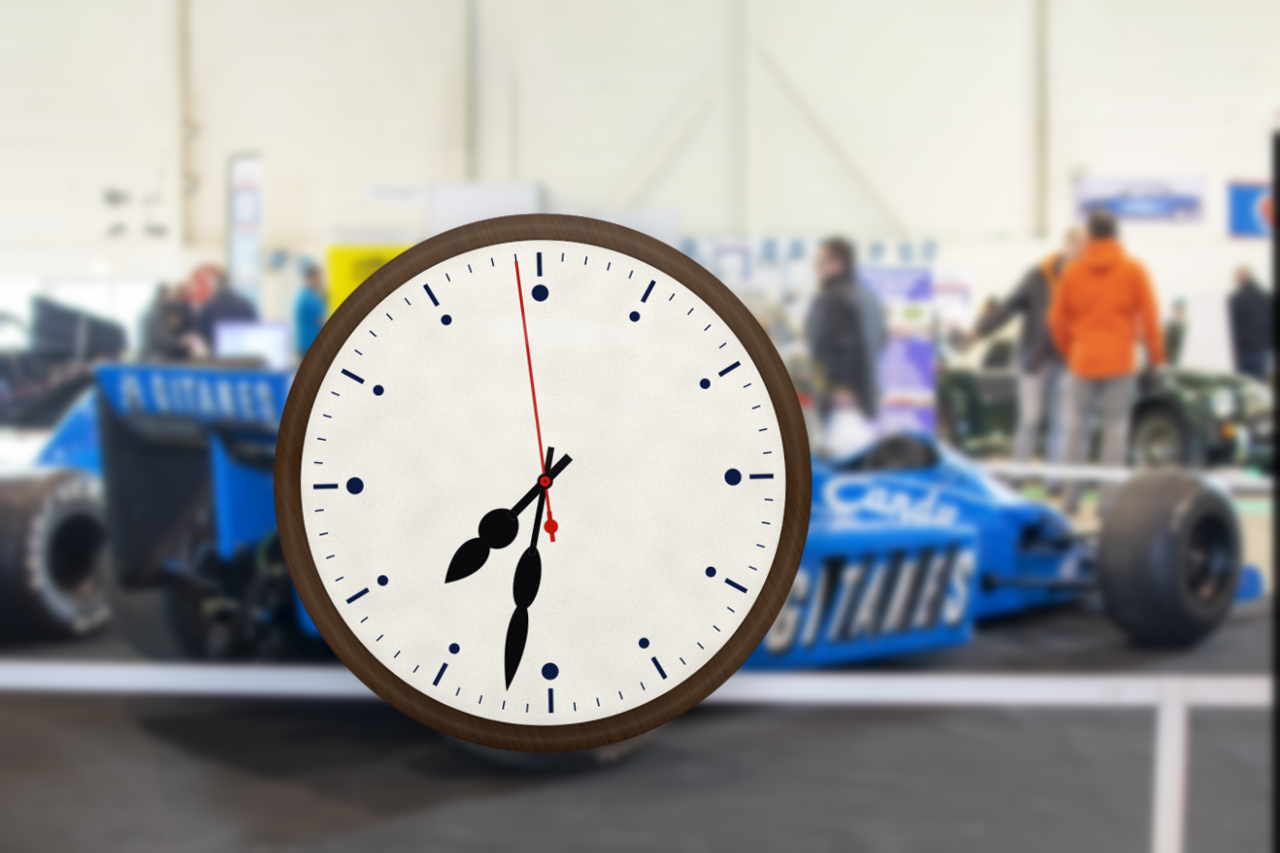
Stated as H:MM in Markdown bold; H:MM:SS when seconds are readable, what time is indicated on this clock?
**7:31:59**
